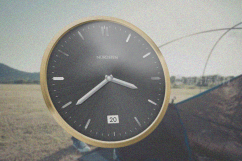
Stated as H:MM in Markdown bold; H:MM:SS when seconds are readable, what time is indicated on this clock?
**3:39**
